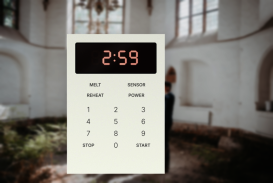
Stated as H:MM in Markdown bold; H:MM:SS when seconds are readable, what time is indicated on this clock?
**2:59**
